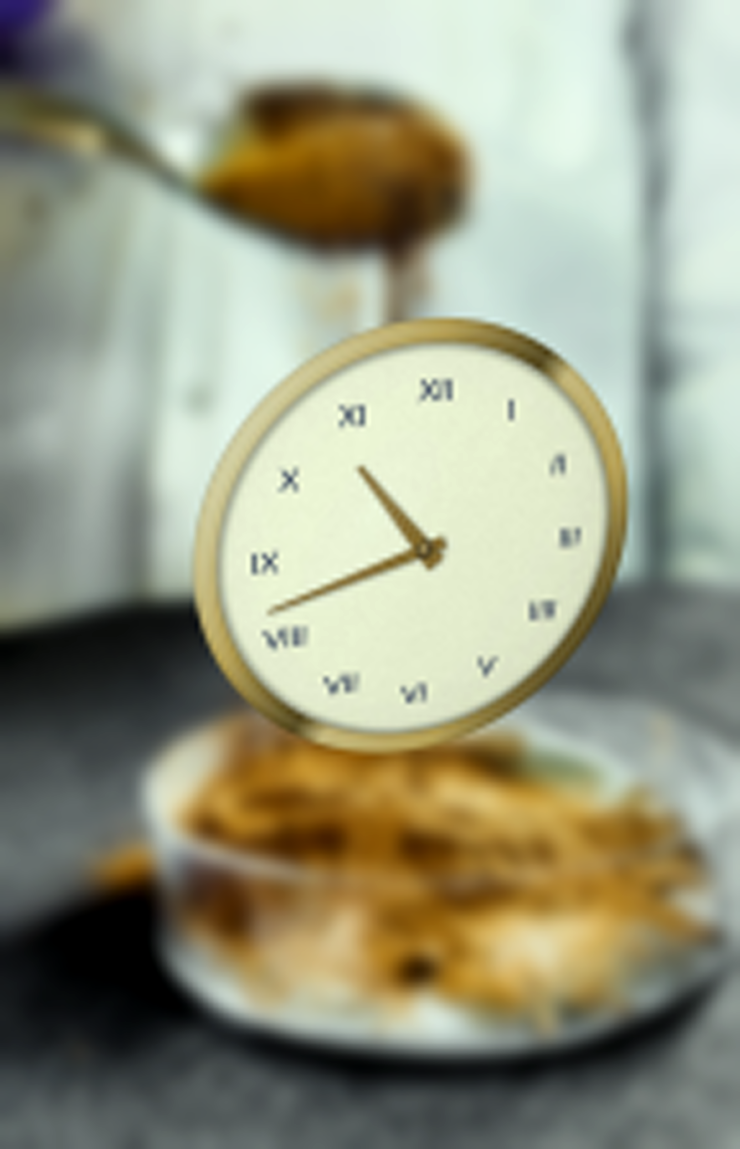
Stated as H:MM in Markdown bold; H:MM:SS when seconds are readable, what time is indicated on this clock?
**10:42**
